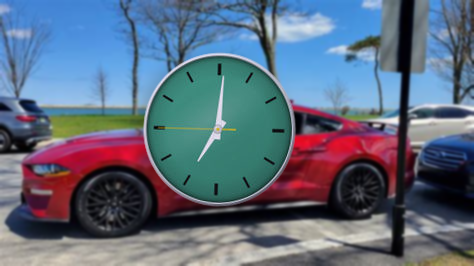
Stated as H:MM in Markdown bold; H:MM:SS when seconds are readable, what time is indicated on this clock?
**7:00:45**
